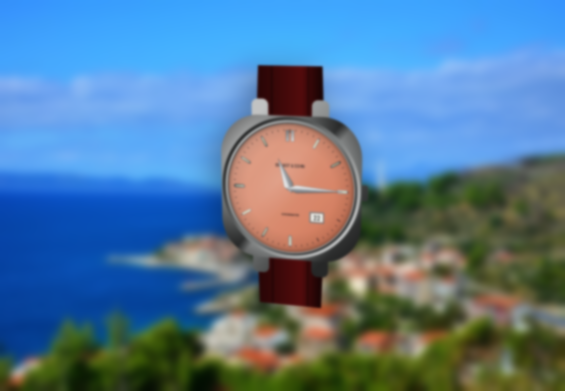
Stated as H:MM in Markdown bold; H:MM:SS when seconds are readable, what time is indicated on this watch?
**11:15**
